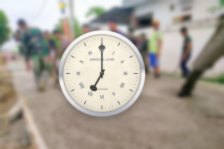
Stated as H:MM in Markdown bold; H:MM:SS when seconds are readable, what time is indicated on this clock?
**7:00**
